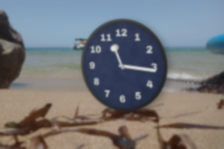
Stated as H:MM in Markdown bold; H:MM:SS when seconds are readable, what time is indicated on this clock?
**11:16**
